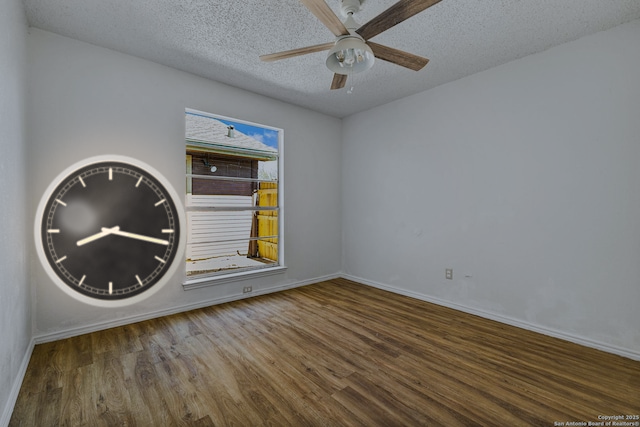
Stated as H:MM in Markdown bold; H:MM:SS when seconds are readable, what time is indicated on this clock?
**8:17**
